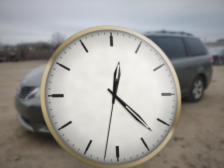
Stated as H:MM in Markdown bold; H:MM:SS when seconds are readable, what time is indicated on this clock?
**12:22:32**
